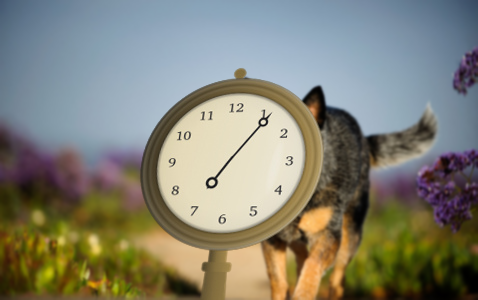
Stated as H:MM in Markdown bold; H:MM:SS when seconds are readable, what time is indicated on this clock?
**7:06**
